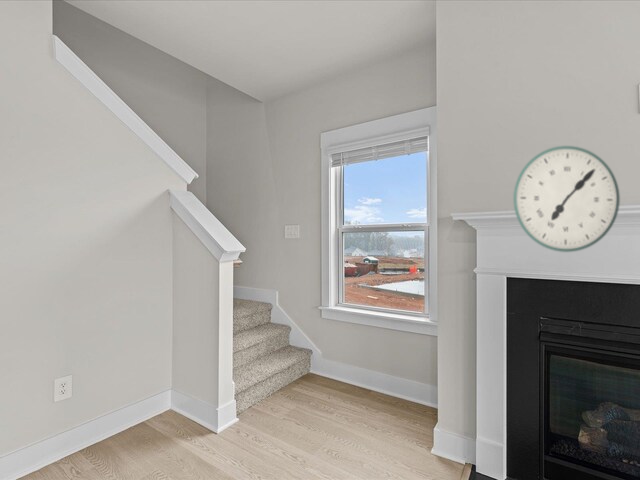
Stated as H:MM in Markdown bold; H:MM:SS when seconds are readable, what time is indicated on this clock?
**7:07**
